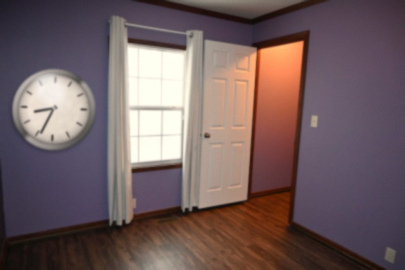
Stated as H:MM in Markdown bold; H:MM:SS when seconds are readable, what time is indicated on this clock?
**8:34**
